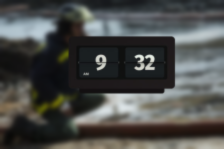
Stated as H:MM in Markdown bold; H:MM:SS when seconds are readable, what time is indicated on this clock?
**9:32**
